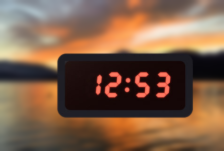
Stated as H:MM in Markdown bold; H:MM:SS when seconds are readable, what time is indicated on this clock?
**12:53**
